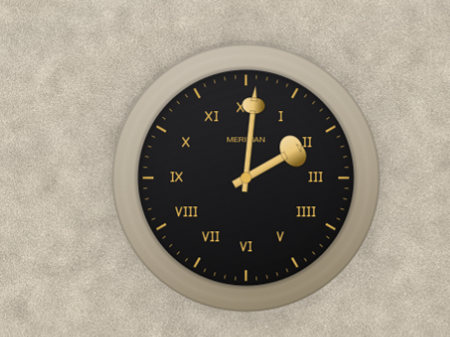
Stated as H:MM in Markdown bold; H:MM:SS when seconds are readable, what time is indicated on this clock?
**2:01**
